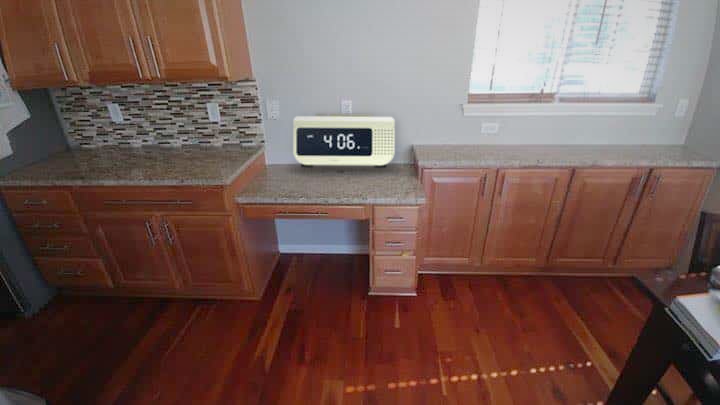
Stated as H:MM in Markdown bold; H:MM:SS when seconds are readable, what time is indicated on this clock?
**4:06**
